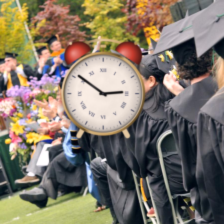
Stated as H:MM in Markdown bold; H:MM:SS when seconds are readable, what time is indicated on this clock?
**2:51**
